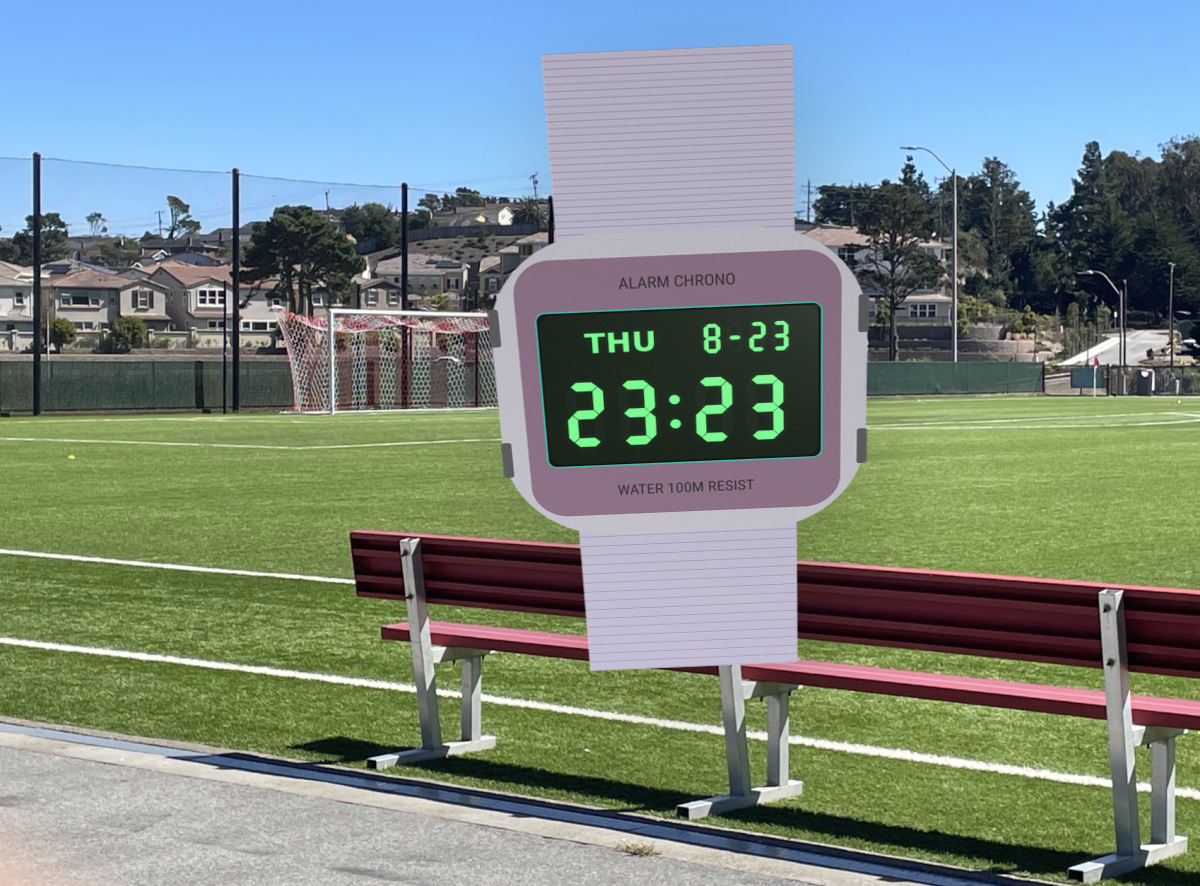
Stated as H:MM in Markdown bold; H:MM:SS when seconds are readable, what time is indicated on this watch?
**23:23**
